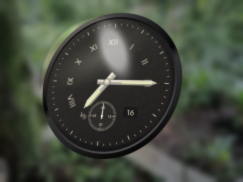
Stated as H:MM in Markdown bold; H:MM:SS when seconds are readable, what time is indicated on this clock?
**7:15**
